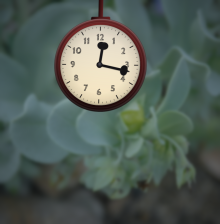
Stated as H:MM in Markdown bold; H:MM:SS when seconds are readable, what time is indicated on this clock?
**12:17**
